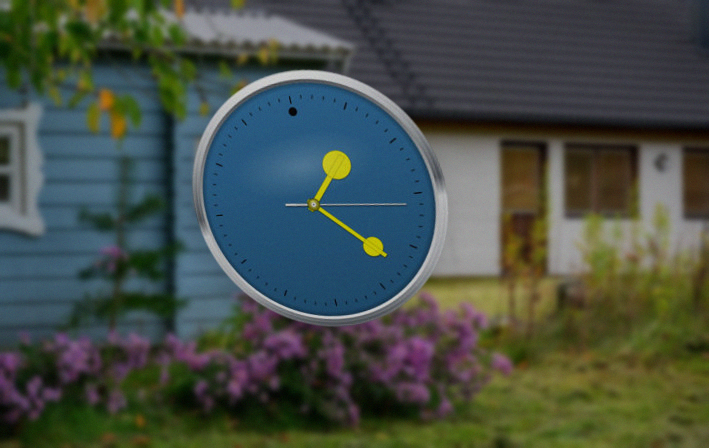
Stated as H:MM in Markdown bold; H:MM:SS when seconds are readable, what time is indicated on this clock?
**1:22:16**
